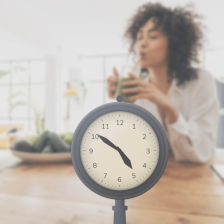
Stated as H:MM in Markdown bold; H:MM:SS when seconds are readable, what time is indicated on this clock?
**4:51**
